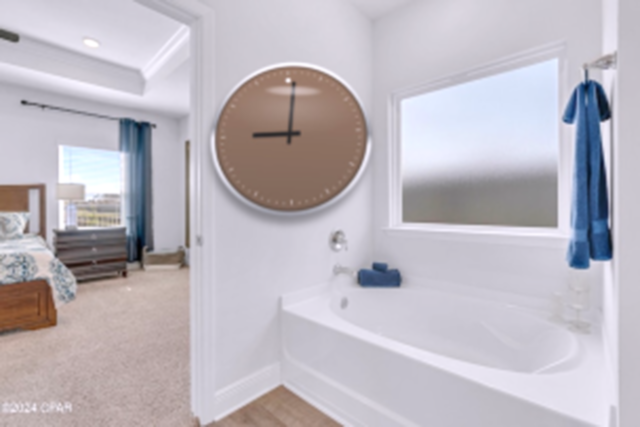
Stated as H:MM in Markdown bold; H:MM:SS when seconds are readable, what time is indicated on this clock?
**9:01**
